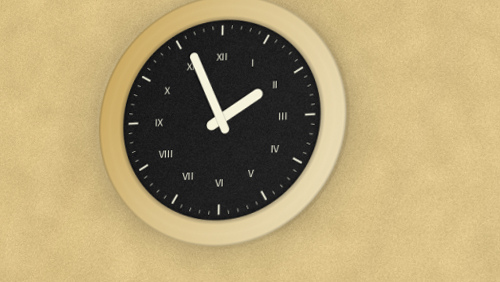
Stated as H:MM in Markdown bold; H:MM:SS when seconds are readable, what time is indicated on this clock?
**1:56**
